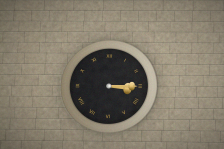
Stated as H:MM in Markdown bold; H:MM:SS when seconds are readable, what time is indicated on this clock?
**3:15**
